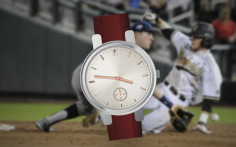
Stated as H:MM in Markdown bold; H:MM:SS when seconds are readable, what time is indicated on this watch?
**3:47**
